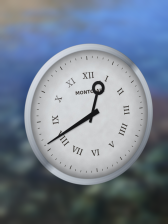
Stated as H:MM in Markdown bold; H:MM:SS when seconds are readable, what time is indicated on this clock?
**12:41**
